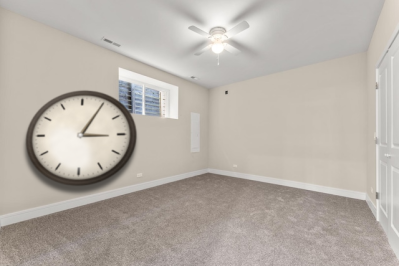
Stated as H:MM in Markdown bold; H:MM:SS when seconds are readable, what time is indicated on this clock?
**3:05**
